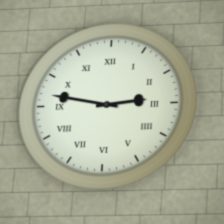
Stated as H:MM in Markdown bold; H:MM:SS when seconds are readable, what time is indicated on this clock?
**2:47**
